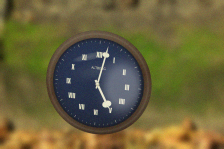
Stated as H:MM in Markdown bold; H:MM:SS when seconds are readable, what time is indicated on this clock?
**5:02**
